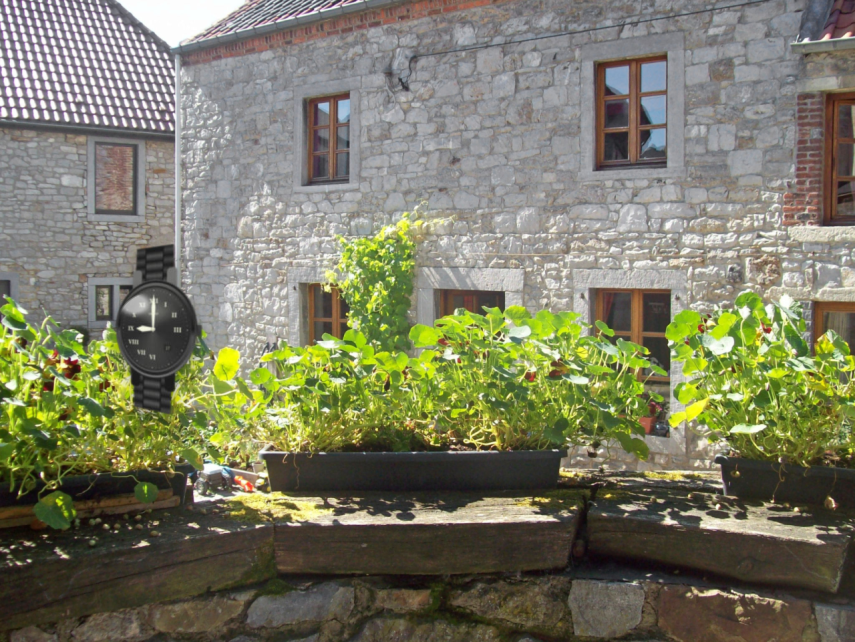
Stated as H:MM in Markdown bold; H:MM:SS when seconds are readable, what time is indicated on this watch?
**9:00**
